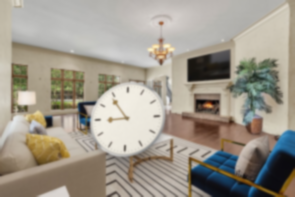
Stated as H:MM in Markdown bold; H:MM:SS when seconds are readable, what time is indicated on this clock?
**8:54**
